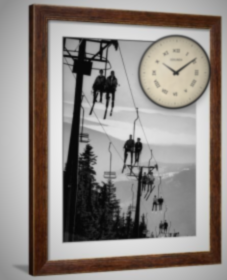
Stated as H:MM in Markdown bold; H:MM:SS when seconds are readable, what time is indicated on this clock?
**10:09**
